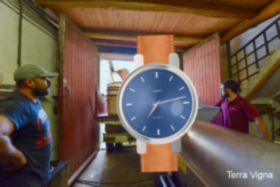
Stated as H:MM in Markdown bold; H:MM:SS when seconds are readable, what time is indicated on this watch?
**7:13**
